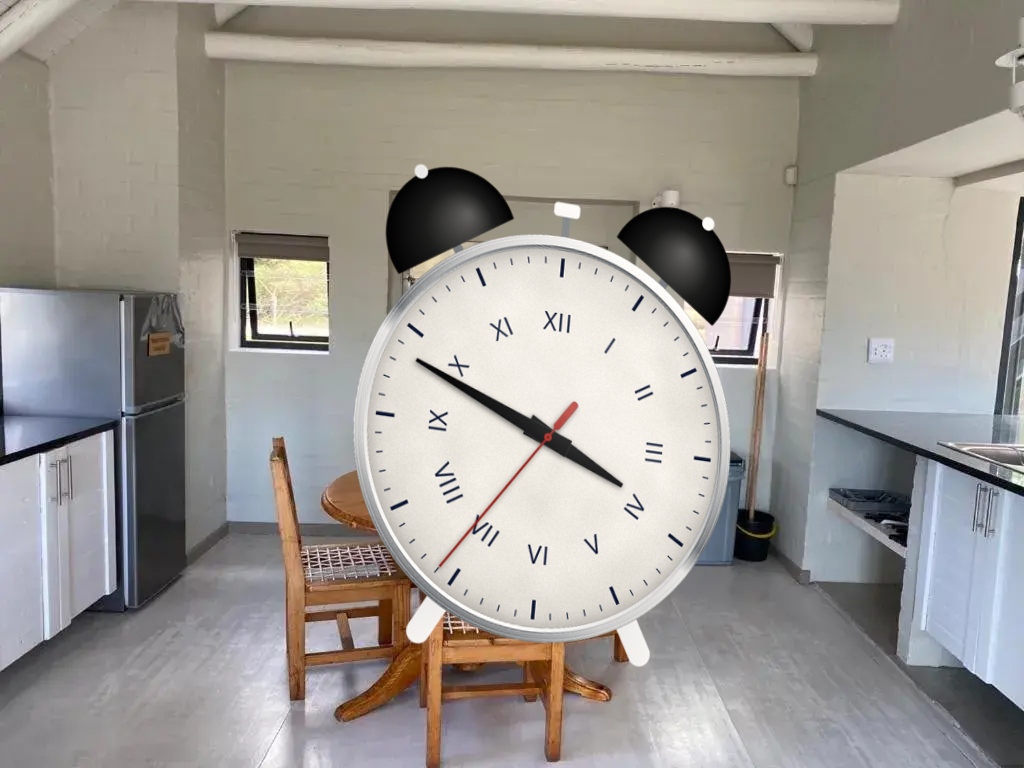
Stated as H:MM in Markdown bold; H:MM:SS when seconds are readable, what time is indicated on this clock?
**3:48:36**
